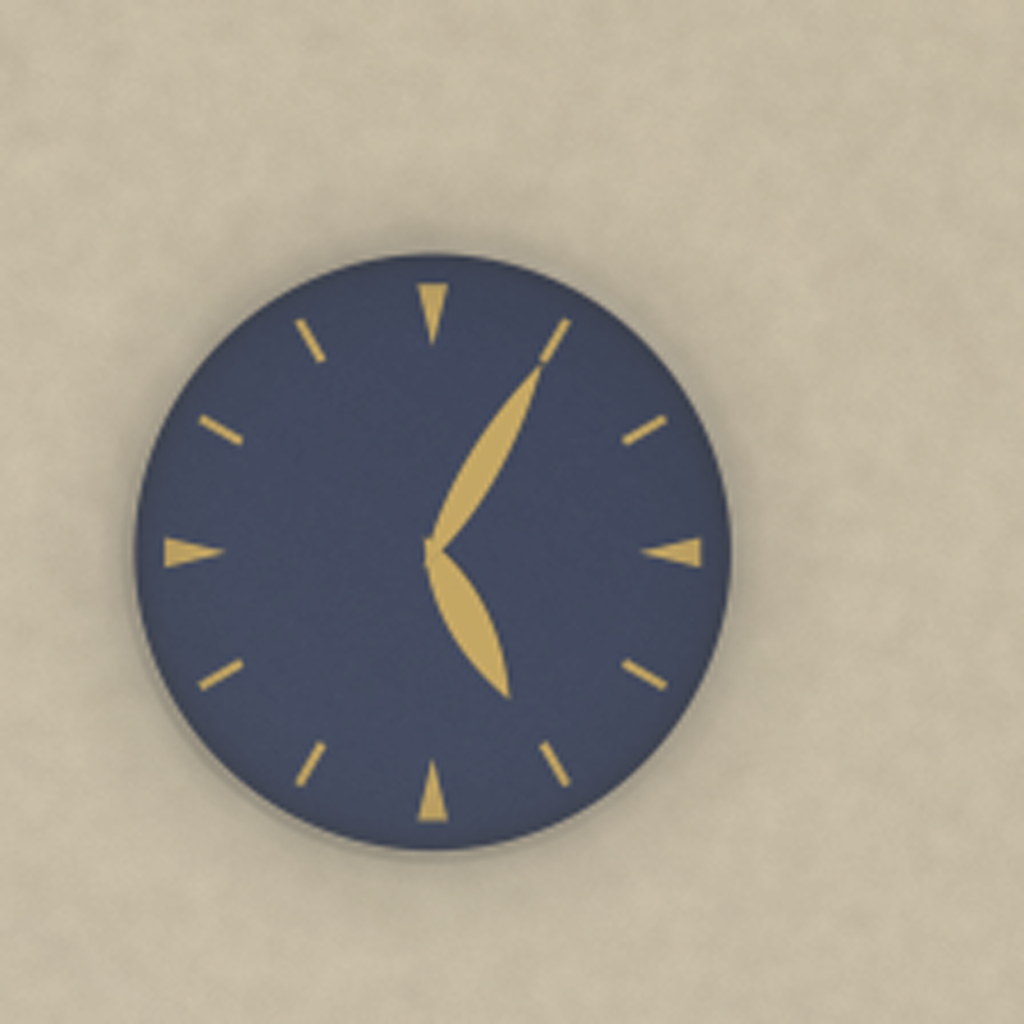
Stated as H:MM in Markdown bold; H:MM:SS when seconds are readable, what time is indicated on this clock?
**5:05**
